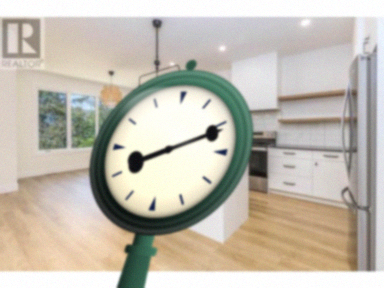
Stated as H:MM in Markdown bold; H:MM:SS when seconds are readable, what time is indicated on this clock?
**8:11**
